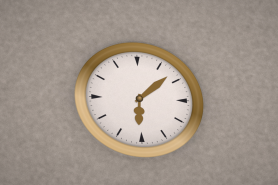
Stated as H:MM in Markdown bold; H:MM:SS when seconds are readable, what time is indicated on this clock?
**6:08**
